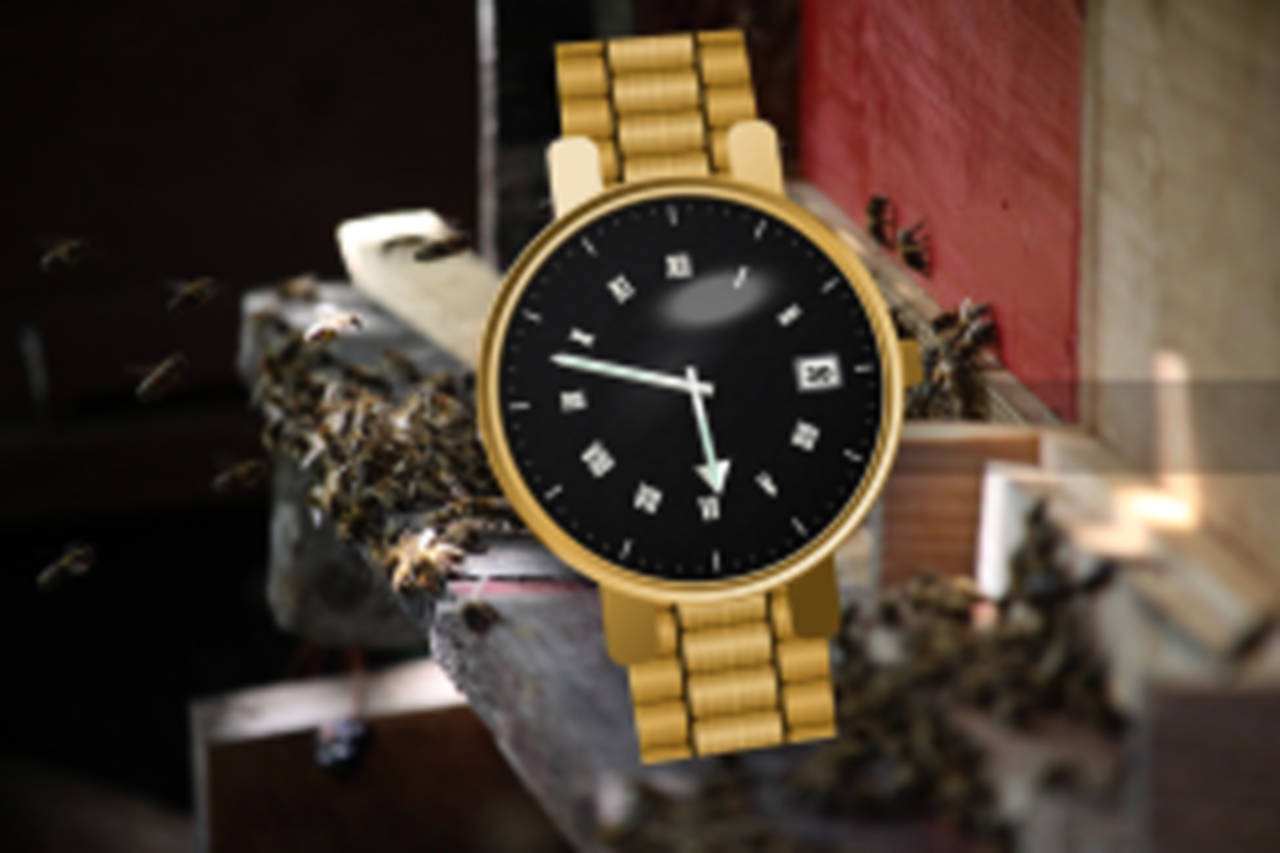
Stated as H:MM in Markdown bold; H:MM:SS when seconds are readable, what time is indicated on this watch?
**5:48**
